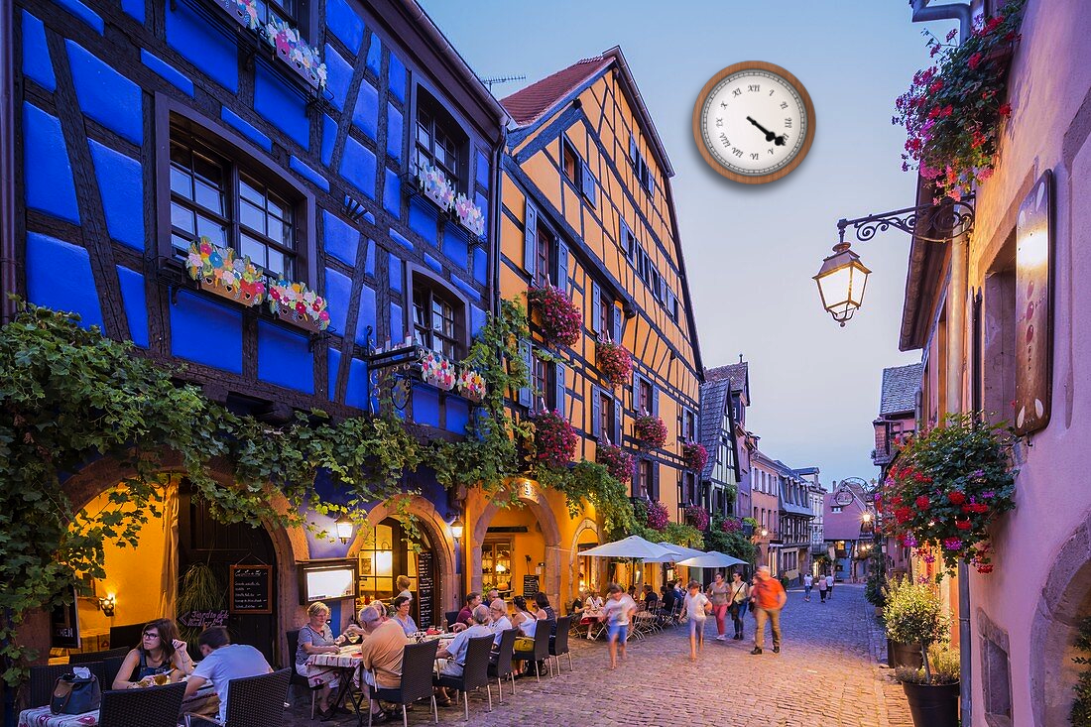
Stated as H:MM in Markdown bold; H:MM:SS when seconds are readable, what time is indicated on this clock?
**4:21**
